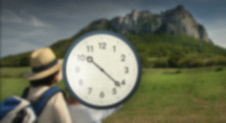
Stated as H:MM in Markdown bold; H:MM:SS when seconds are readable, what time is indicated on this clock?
**10:22**
